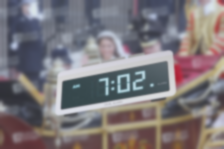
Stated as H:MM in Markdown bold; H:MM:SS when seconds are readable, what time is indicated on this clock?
**7:02**
